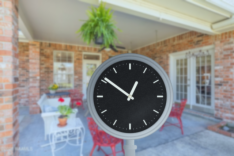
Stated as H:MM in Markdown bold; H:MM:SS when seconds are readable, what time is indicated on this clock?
**12:51**
